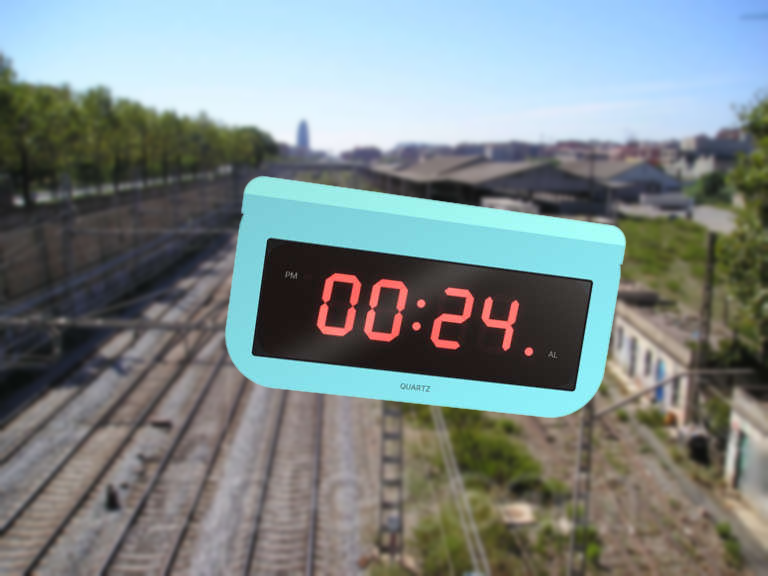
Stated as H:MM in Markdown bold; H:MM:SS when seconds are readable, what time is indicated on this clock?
**0:24**
